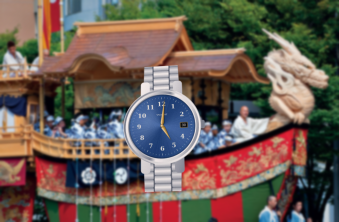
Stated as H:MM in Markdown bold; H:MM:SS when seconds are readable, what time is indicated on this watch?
**5:01**
